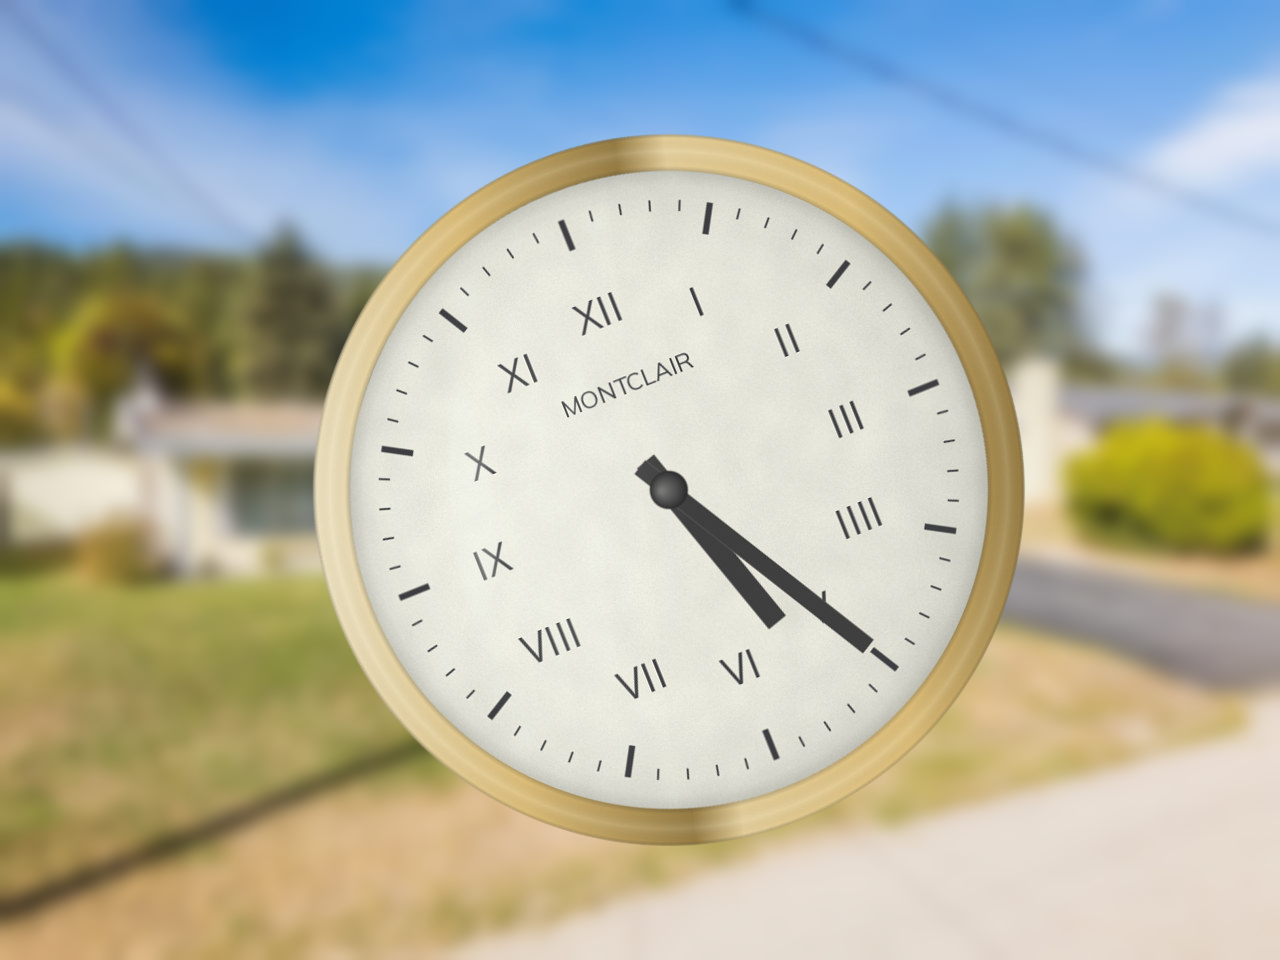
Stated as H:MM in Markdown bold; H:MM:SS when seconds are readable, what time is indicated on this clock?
**5:25**
